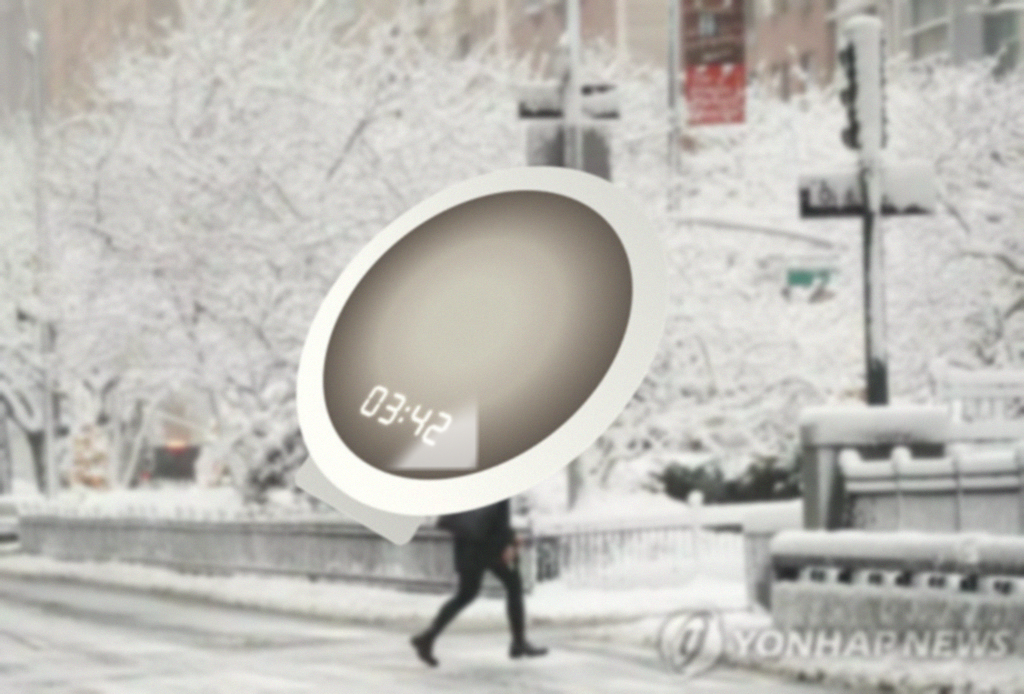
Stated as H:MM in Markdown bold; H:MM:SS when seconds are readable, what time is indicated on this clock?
**3:42**
